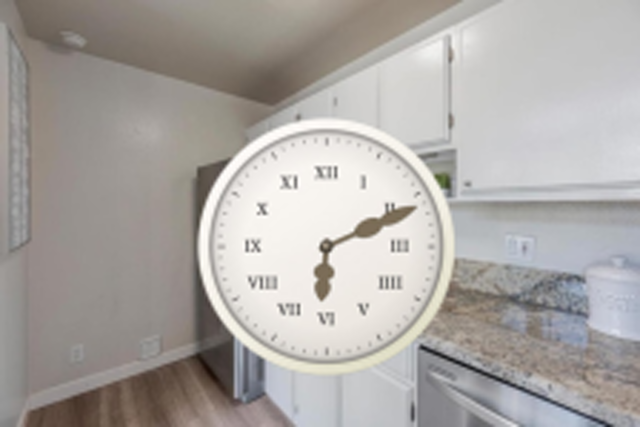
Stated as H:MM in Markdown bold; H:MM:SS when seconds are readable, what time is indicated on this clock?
**6:11**
